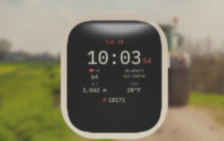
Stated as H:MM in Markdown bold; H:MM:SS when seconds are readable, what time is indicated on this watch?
**10:03**
